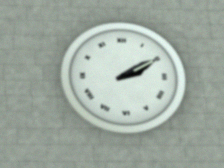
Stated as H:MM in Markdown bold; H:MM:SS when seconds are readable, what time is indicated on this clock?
**2:10**
